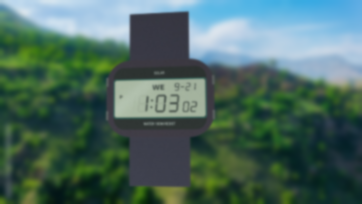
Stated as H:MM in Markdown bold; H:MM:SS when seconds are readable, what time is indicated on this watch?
**1:03:02**
